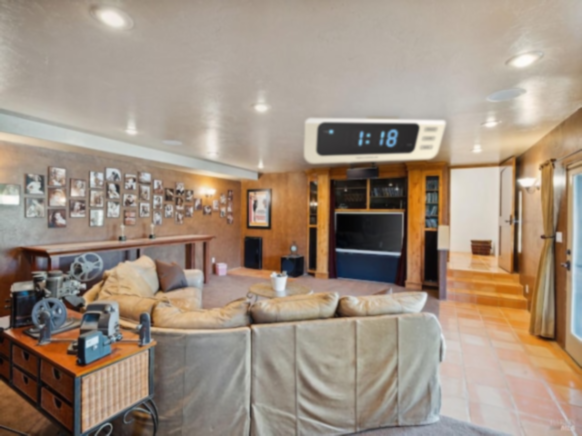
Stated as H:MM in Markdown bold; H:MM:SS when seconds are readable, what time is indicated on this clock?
**1:18**
